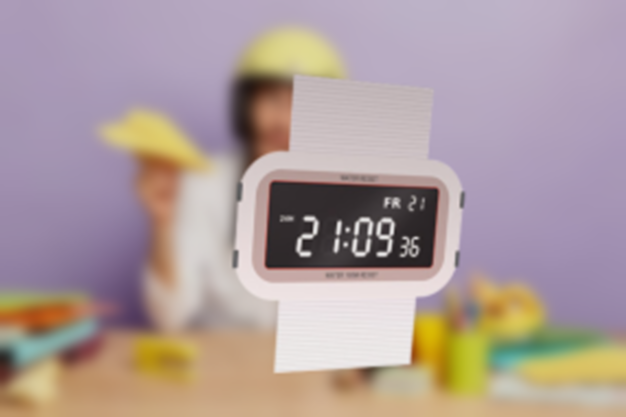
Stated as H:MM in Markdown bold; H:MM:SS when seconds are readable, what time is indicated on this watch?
**21:09:36**
